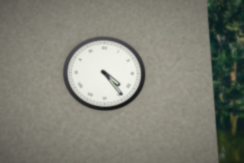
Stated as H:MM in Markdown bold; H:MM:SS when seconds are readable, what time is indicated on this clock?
**4:24**
